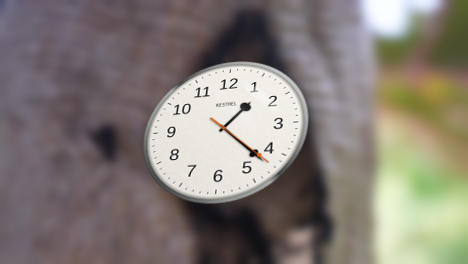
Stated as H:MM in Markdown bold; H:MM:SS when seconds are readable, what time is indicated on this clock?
**1:22:22**
